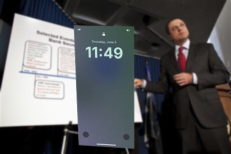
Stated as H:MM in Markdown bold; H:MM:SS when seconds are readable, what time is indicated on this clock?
**11:49**
